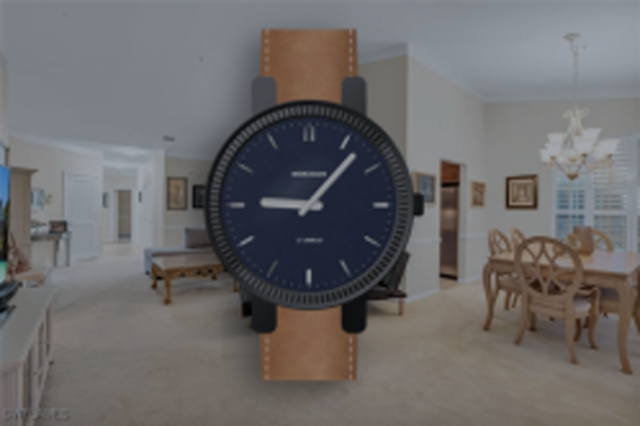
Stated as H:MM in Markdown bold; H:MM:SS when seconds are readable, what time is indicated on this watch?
**9:07**
